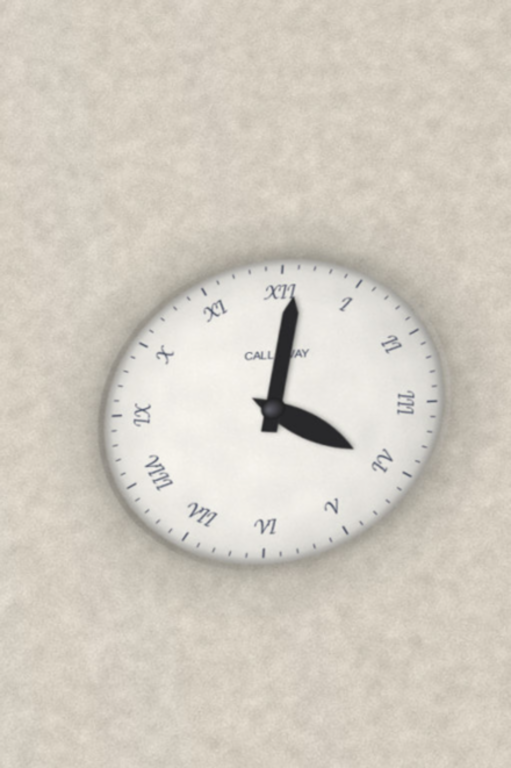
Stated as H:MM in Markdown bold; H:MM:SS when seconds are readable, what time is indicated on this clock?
**4:01**
